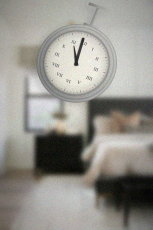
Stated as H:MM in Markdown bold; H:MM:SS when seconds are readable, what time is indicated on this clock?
**10:59**
